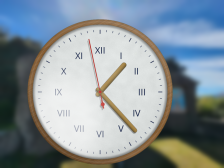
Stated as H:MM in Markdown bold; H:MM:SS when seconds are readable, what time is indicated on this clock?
**1:22:58**
